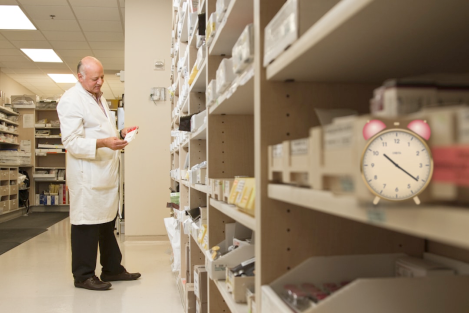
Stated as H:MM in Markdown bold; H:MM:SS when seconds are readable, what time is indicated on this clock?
**10:21**
